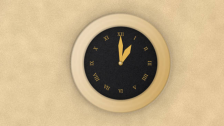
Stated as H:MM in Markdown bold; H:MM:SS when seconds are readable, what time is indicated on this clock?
**1:00**
